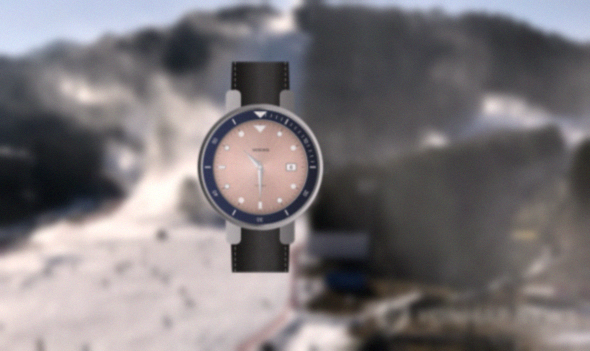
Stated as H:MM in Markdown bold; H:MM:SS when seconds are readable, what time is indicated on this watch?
**10:30**
